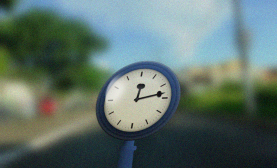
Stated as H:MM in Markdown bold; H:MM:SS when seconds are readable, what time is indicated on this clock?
**12:13**
